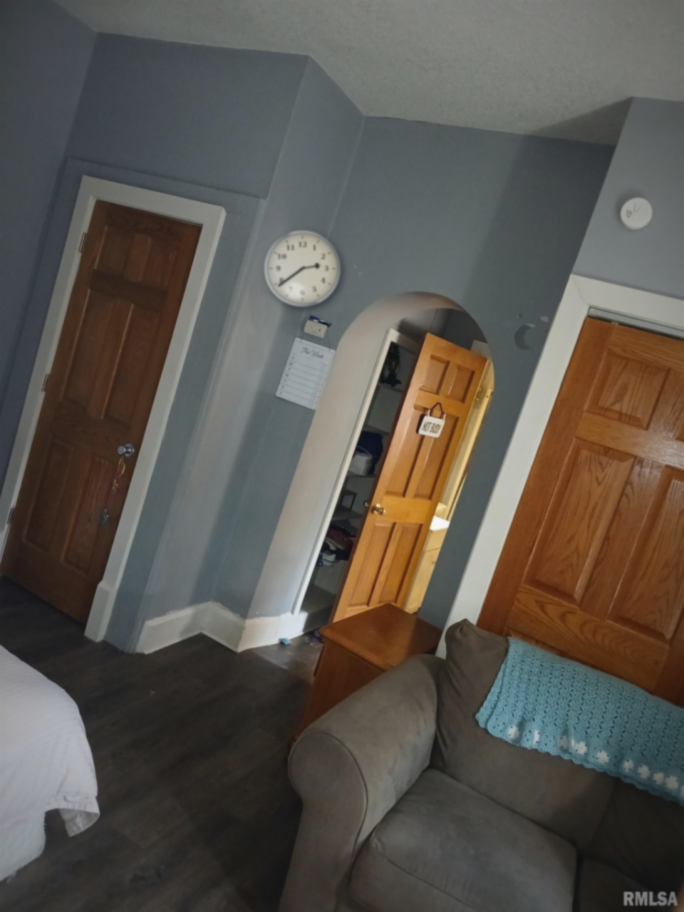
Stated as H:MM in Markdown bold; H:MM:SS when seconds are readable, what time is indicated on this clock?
**2:39**
